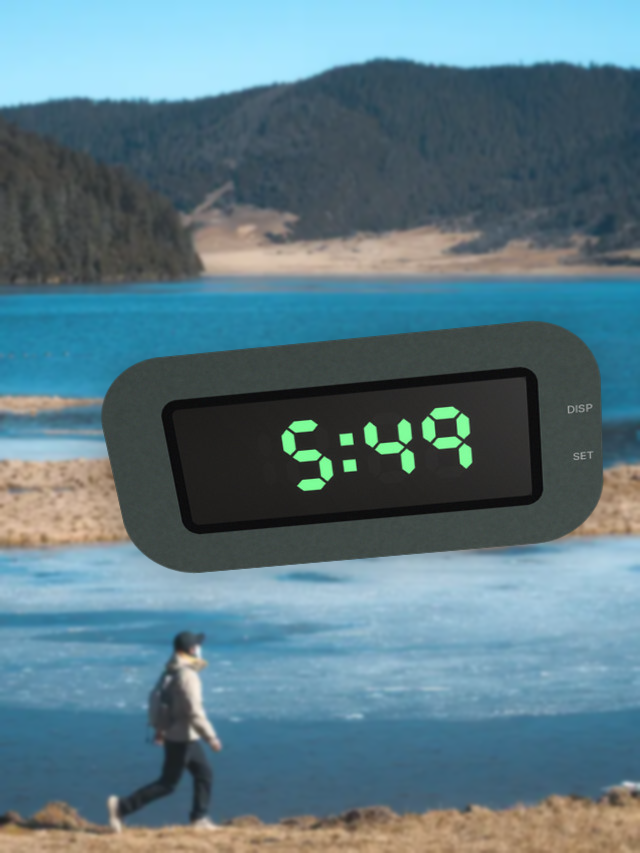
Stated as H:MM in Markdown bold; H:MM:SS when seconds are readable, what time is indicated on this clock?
**5:49**
